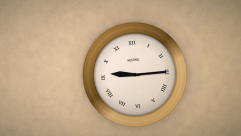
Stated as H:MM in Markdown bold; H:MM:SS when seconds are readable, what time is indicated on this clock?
**9:15**
